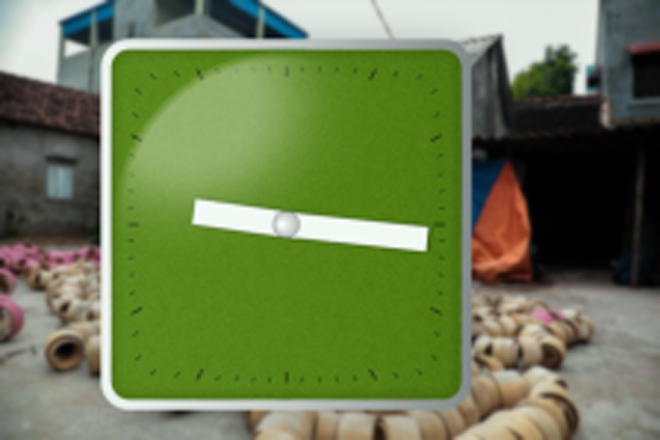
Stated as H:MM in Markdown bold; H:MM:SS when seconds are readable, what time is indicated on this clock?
**9:16**
